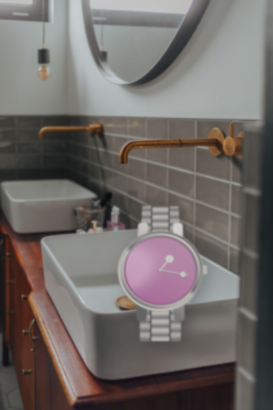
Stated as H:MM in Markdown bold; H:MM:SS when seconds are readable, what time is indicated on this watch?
**1:17**
